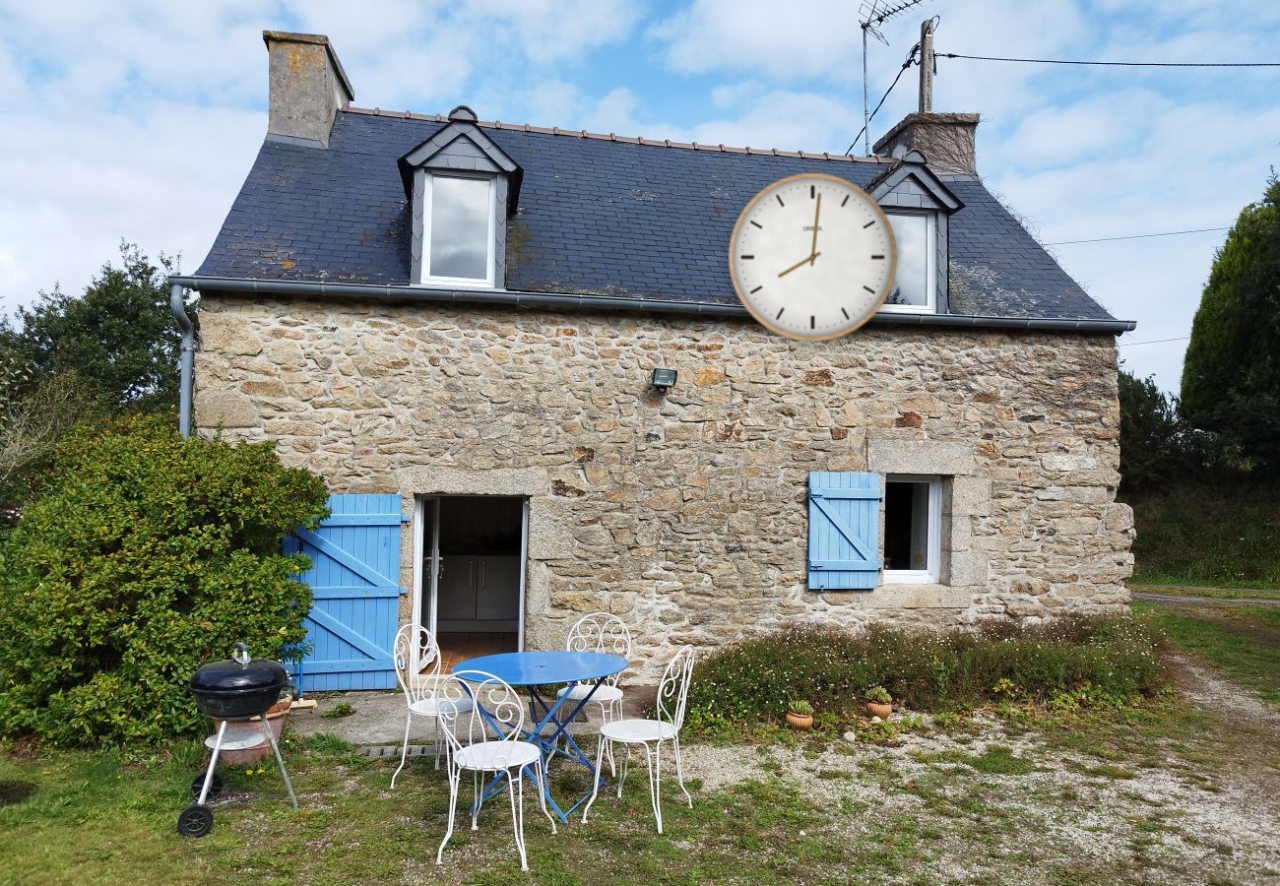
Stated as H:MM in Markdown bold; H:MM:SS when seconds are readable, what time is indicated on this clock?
**8:01**
